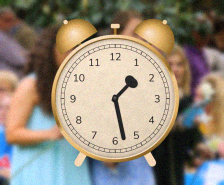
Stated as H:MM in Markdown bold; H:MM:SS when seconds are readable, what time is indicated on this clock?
**1:28**
